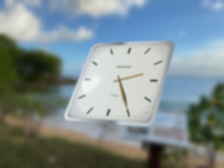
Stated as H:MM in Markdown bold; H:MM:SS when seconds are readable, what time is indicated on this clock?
**2:25**
